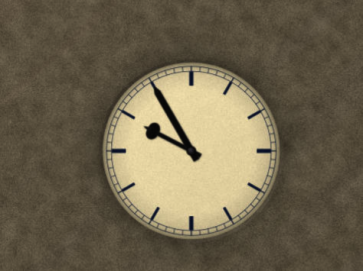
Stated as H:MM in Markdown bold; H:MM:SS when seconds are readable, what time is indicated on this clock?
**9:55**
